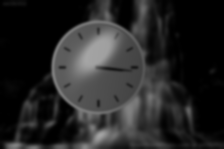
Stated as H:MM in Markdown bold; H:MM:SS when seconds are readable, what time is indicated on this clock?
**3:16**
